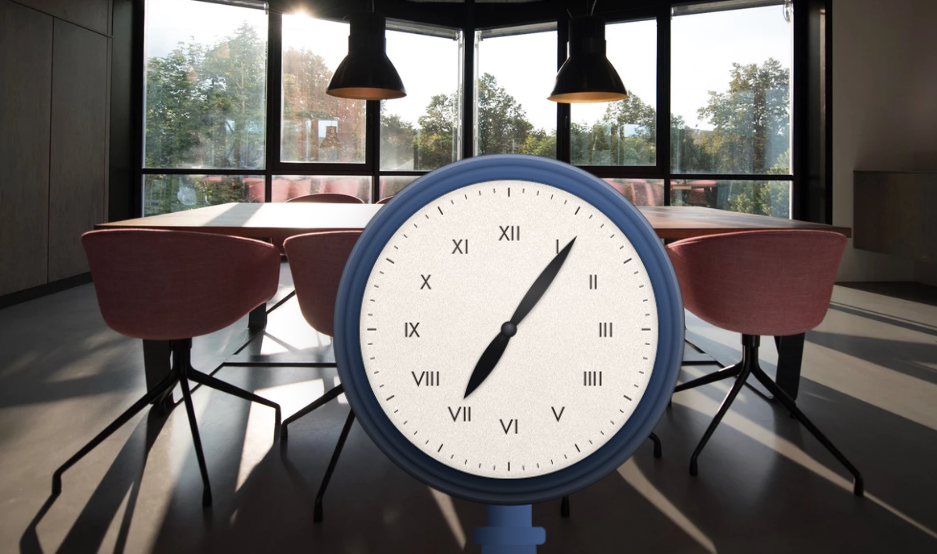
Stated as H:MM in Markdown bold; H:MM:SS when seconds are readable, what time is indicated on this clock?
**7:06**
